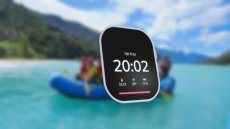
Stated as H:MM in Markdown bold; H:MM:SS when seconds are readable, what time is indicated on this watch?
**20:02**
